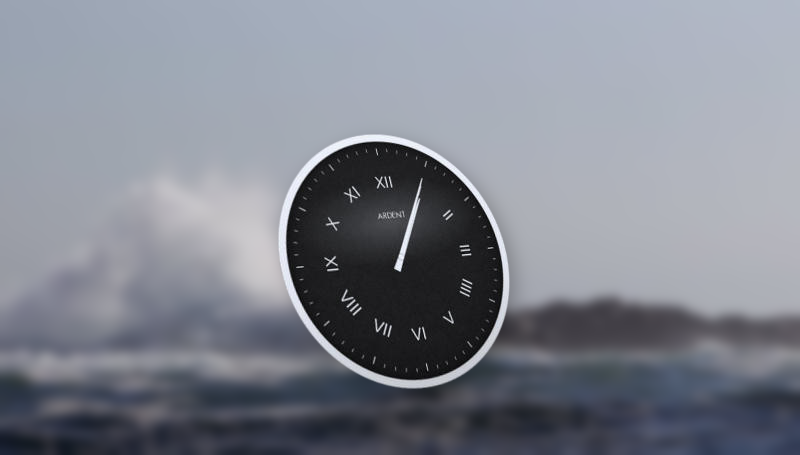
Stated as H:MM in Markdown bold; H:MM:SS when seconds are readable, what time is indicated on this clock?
**1:05**
